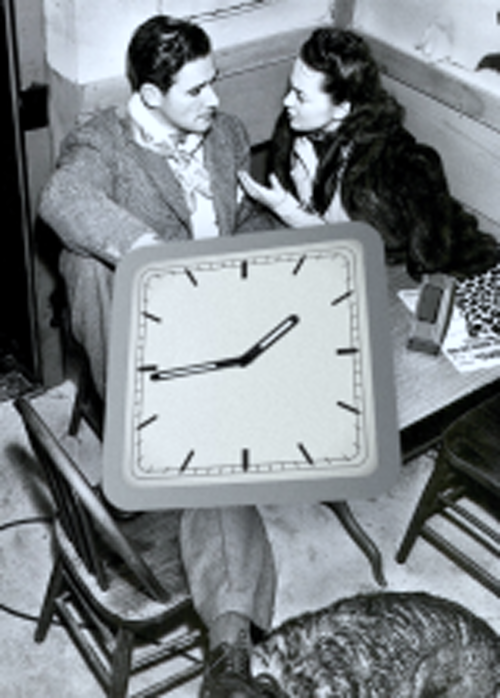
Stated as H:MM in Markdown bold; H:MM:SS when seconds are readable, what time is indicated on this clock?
**1:44**
